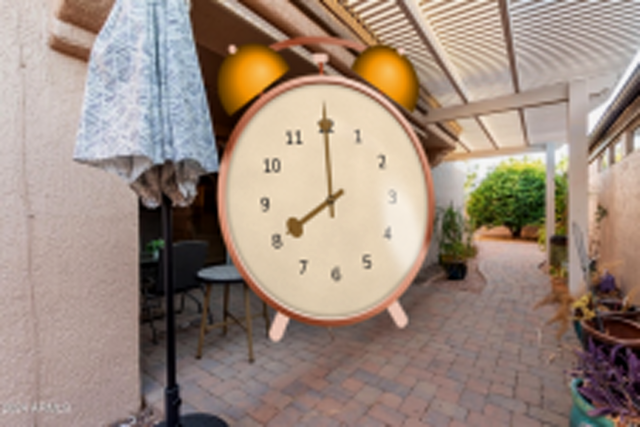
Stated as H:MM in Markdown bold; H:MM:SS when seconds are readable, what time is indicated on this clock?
**8:00**
